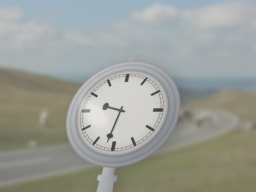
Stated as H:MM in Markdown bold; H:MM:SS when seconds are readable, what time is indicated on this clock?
**9:32**
